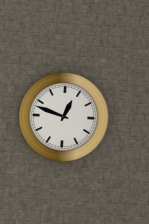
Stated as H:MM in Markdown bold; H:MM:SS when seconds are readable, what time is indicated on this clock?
**12:48**
